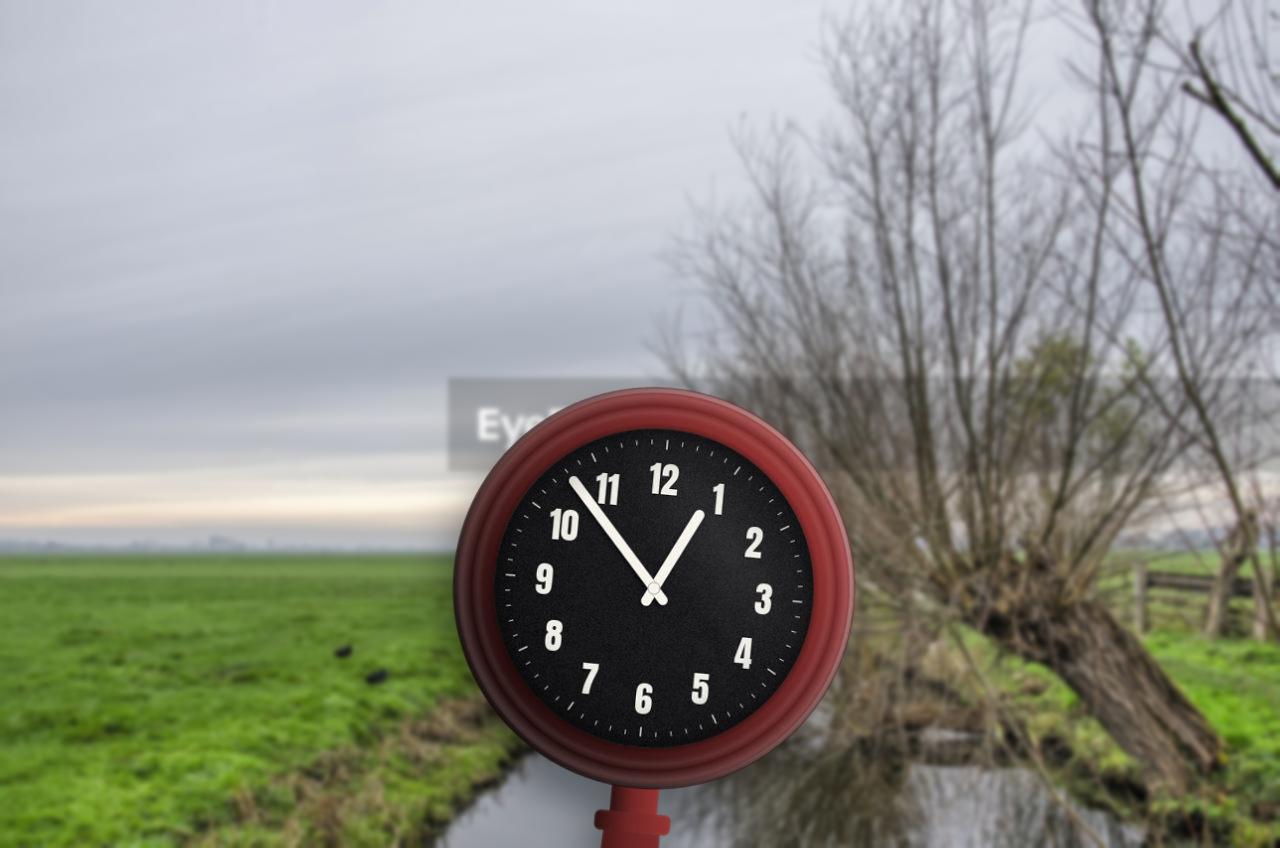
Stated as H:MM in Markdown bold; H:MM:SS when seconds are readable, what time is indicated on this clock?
**12:53**
